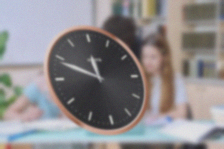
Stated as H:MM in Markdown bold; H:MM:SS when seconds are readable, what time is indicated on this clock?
**11:49**
